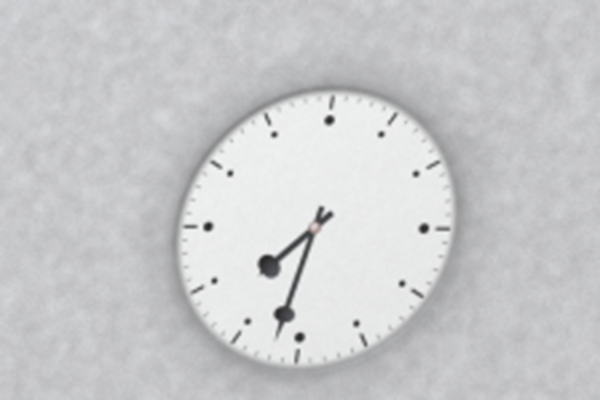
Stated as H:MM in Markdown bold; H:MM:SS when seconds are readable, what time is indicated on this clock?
**7:32**
